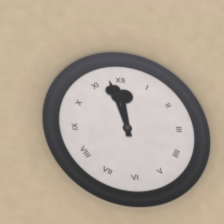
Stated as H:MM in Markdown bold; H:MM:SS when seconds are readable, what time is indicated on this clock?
**11:58**
